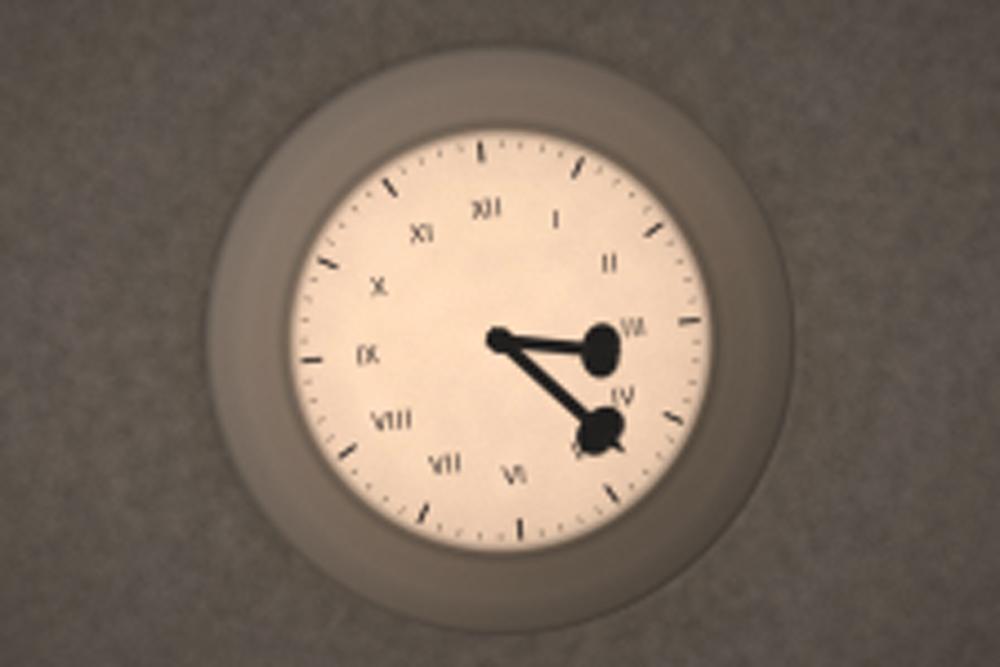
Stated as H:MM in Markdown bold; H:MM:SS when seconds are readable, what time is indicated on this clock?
**3:23**
